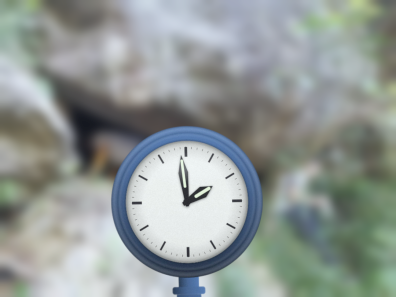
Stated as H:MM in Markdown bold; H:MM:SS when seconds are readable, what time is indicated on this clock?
**1:59**
